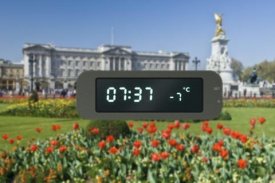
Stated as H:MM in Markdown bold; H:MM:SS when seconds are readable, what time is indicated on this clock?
**7:37**
